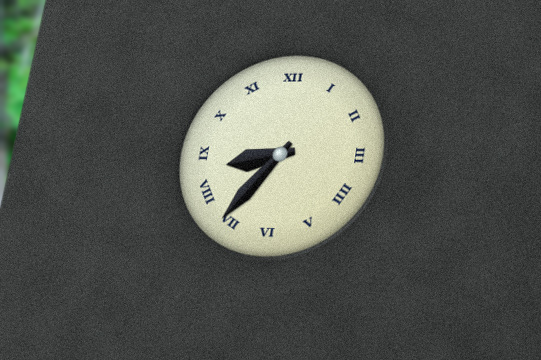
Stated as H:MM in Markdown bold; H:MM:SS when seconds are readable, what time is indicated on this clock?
**8:36**
